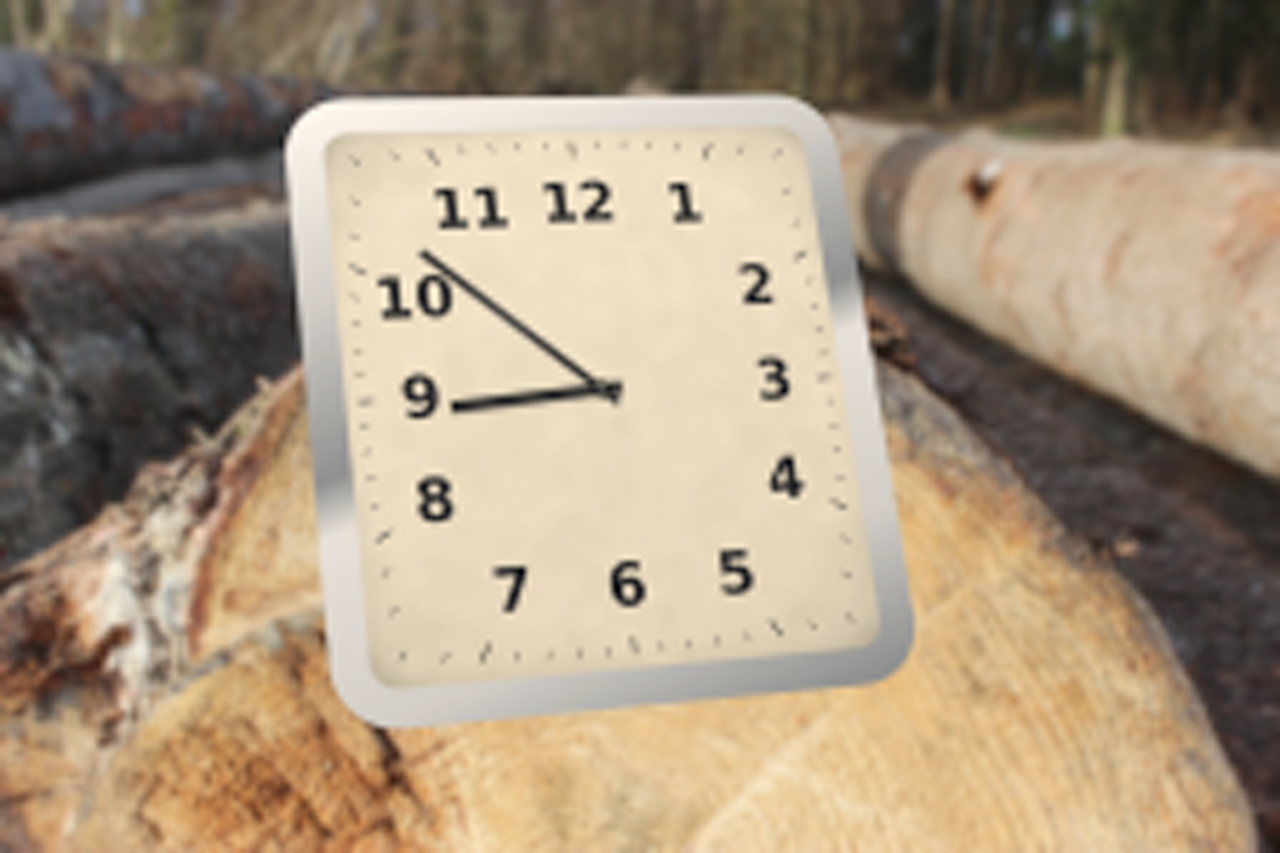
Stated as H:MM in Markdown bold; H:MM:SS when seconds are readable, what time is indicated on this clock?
**8:52**
